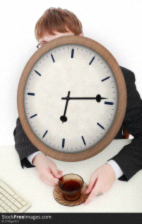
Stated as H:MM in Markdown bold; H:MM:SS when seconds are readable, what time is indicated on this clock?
**6:14**
